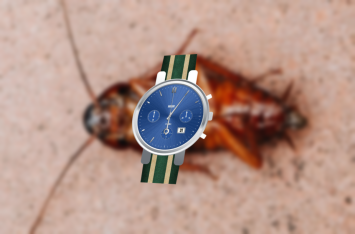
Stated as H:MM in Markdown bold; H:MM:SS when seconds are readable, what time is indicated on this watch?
**6:05**
